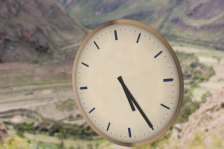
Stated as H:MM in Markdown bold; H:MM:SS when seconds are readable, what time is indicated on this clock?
**5:25**
